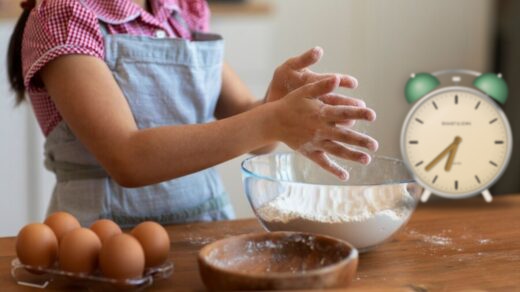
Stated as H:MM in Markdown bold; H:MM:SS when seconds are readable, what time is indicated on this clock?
**6:38**
